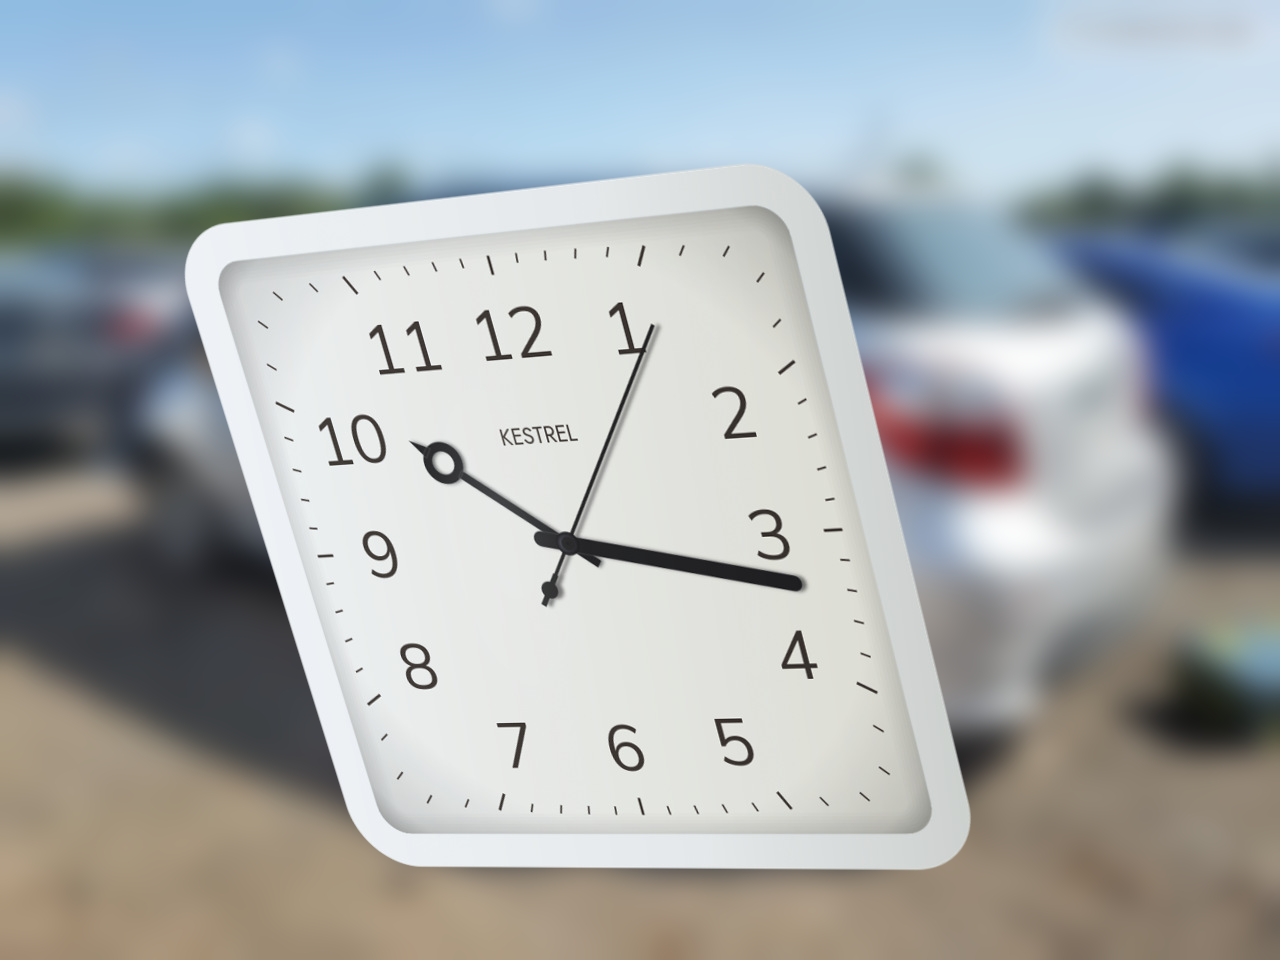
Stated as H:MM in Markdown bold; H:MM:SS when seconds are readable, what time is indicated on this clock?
**10:17:06**
